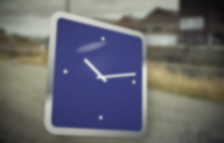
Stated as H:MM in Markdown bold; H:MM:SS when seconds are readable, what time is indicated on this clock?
**10:13**
